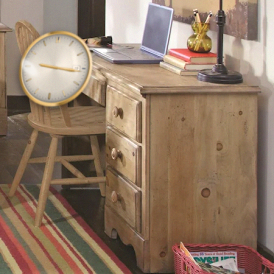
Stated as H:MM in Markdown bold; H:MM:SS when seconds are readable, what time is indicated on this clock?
**9:16**
